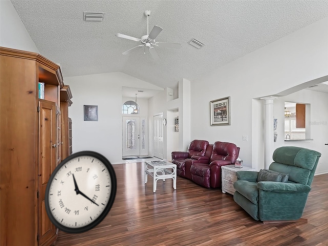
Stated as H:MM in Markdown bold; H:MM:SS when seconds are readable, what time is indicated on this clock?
**11:21**
